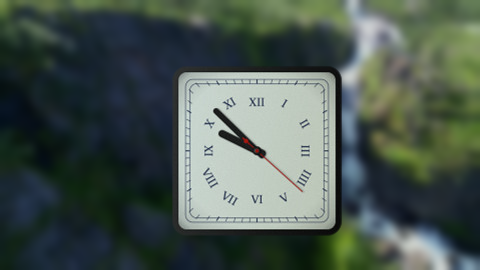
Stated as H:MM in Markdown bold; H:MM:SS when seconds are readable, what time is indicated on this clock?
**9:52:22**
